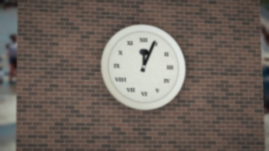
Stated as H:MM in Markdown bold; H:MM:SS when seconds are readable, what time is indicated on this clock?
**12:04**
